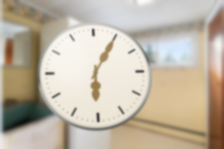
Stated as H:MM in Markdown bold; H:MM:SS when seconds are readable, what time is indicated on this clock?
**6:05**
